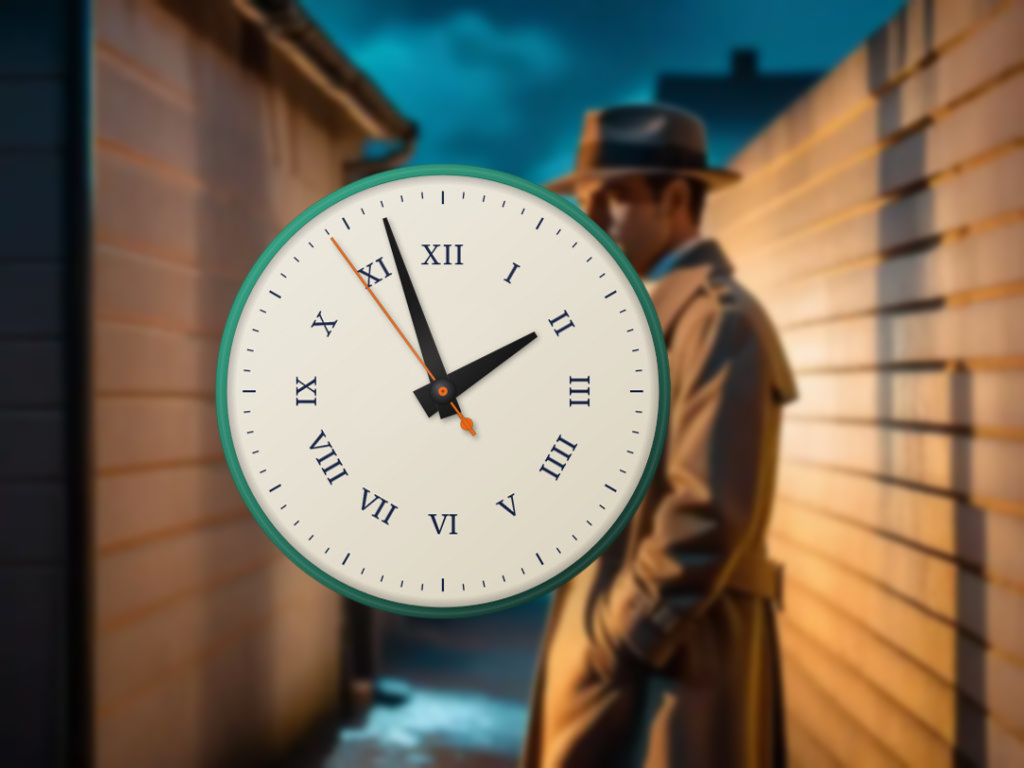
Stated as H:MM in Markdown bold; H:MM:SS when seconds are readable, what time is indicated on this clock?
**1:56:54**
